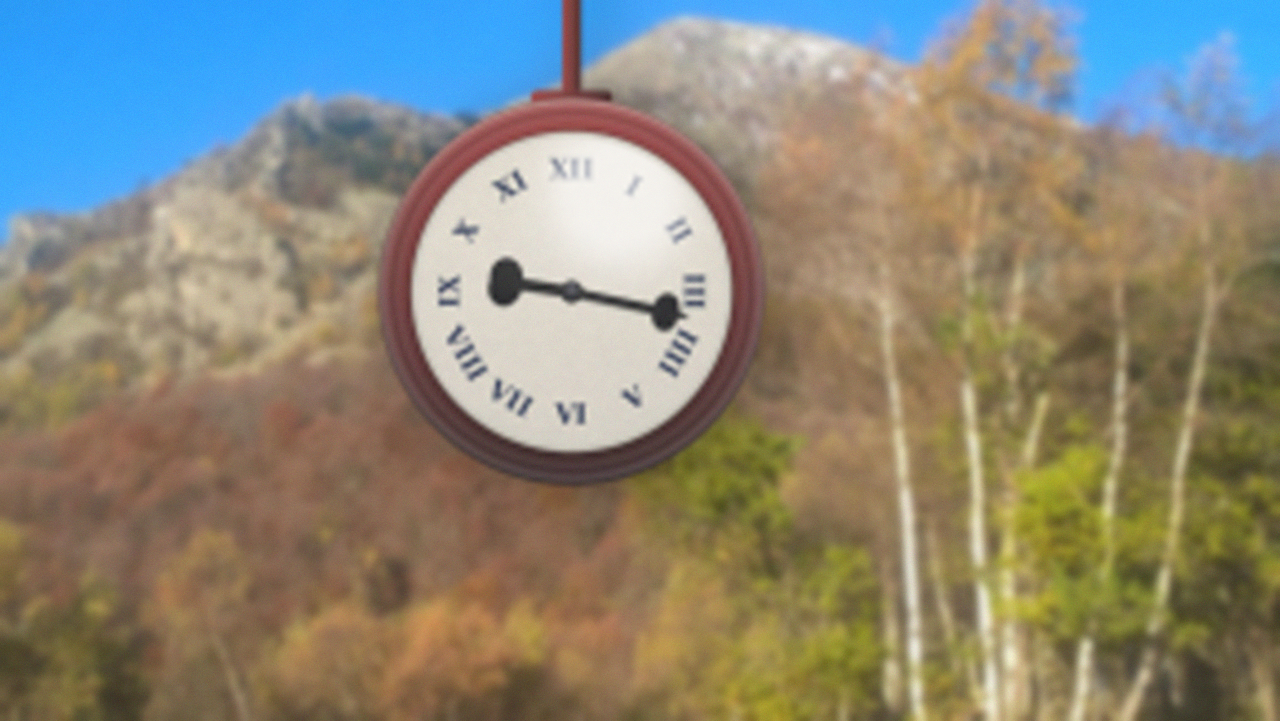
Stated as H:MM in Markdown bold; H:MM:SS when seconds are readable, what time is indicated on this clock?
**9:17**
